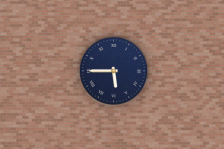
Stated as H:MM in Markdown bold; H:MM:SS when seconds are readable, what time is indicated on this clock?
**5:45**
